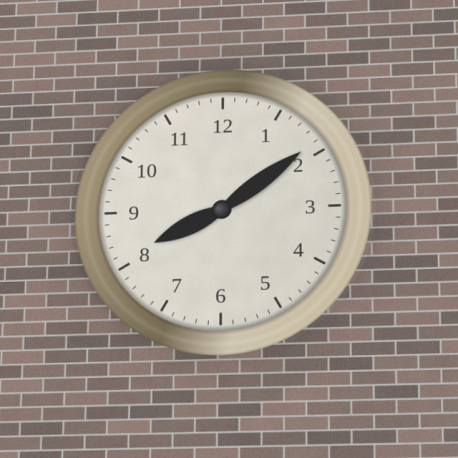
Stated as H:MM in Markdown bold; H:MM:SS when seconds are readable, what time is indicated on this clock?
**8:09**
